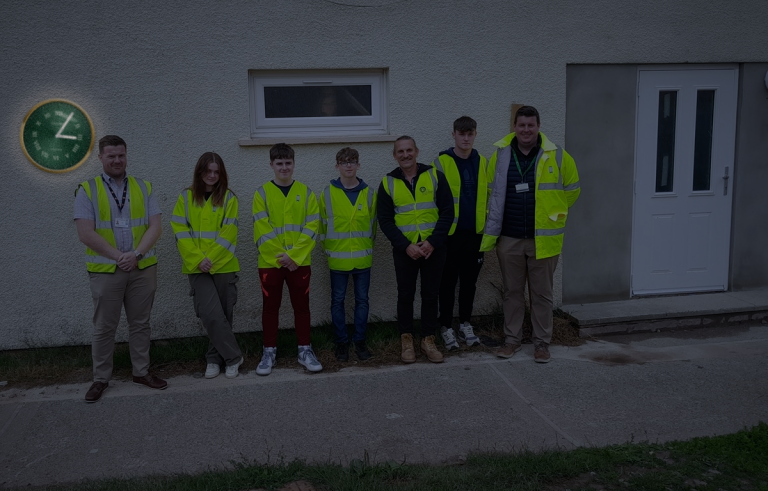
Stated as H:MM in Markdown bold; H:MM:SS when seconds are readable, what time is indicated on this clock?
**3:05**
